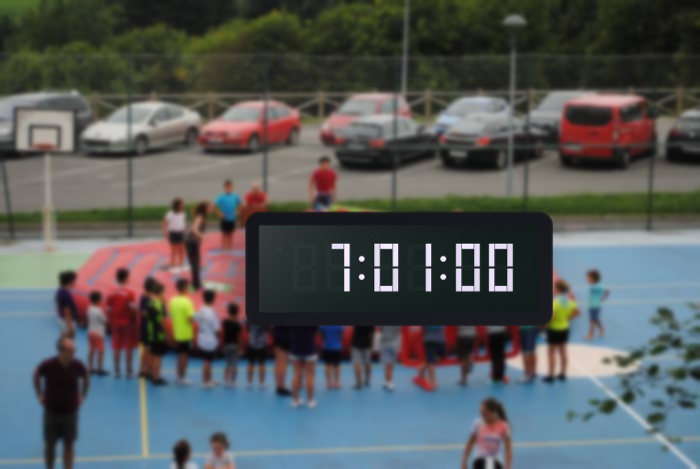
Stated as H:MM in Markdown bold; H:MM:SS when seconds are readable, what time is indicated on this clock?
**7:01:00**
